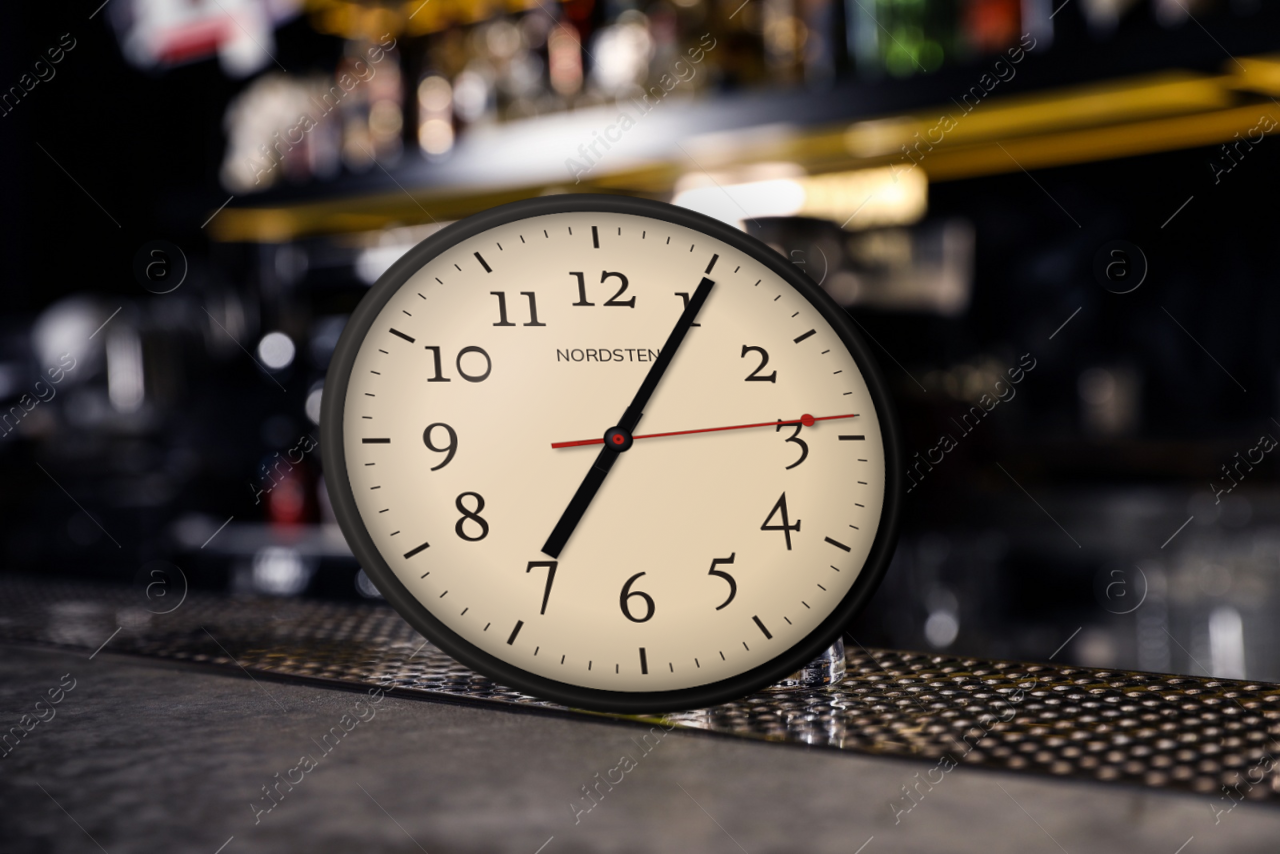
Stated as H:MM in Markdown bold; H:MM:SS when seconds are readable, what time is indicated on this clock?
**7:05:14**
